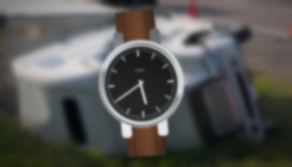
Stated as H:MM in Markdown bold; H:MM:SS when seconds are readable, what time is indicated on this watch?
**5:40**
